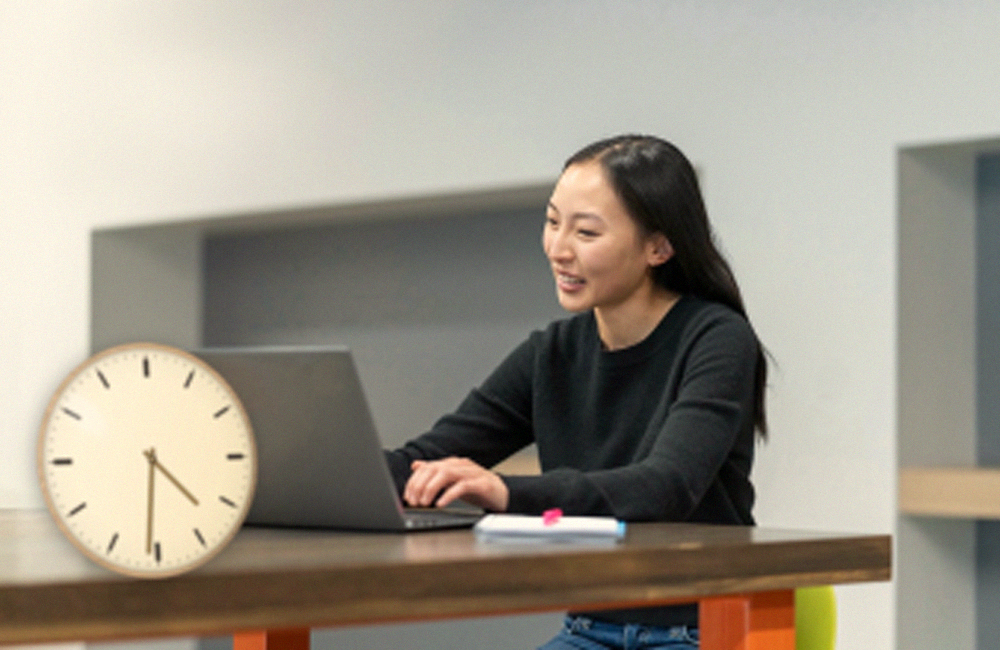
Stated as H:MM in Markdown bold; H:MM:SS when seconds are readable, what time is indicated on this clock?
**4:31**
